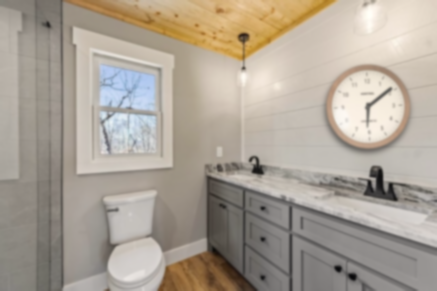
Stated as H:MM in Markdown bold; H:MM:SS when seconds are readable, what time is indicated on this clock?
**6:09**
